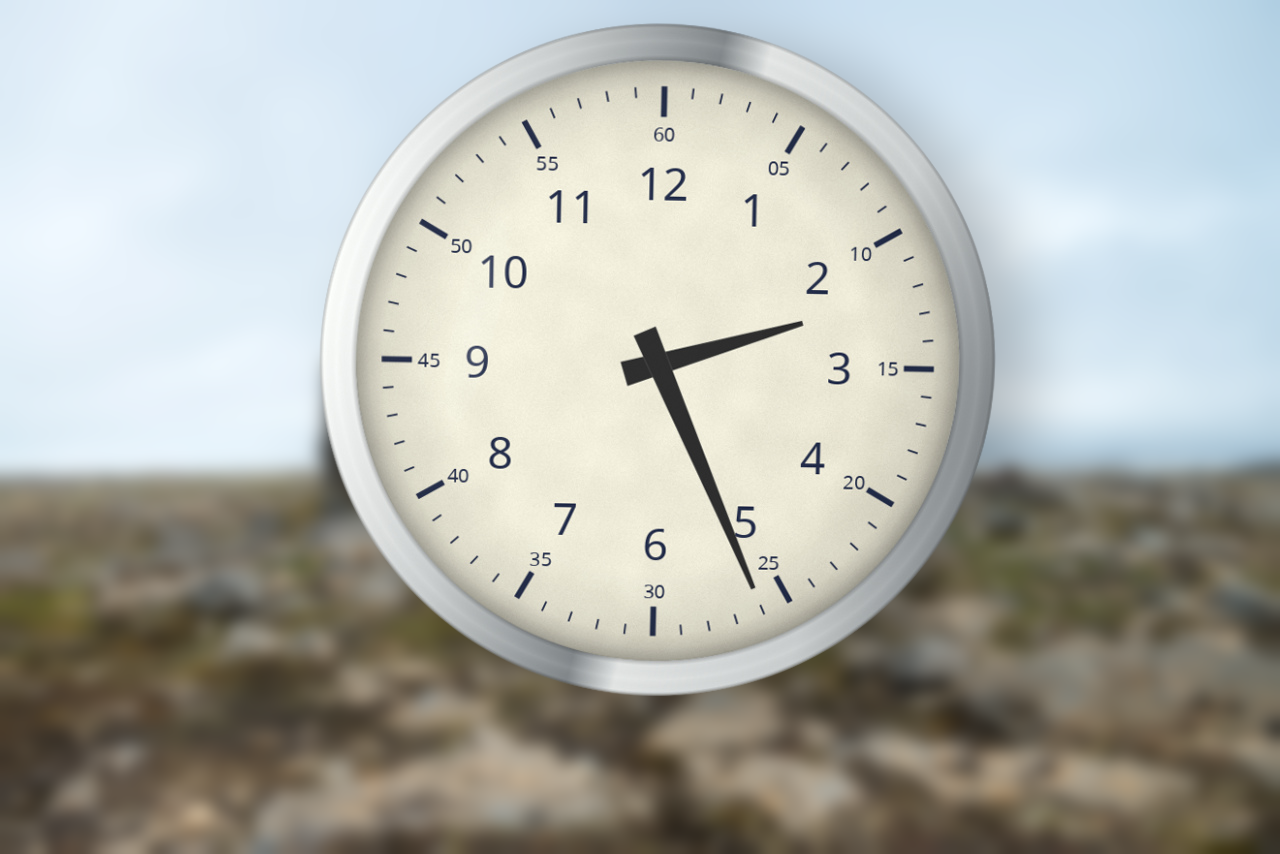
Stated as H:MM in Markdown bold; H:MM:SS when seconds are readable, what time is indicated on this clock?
**2:26**
